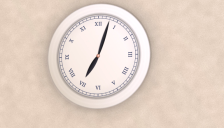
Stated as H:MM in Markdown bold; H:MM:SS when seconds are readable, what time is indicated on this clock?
**7:03**
